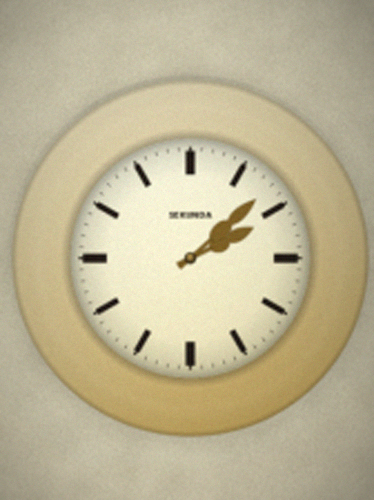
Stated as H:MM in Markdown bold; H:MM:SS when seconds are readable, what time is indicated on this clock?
**2:08**
